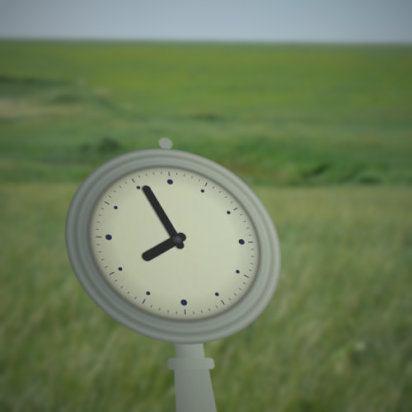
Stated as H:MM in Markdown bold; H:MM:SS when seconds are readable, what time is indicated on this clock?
**7:56**
